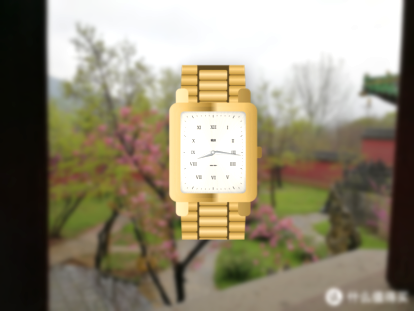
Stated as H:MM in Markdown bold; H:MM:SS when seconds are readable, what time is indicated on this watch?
**8:16**
